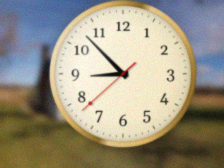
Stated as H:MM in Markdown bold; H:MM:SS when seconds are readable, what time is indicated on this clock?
**8:52:38**
